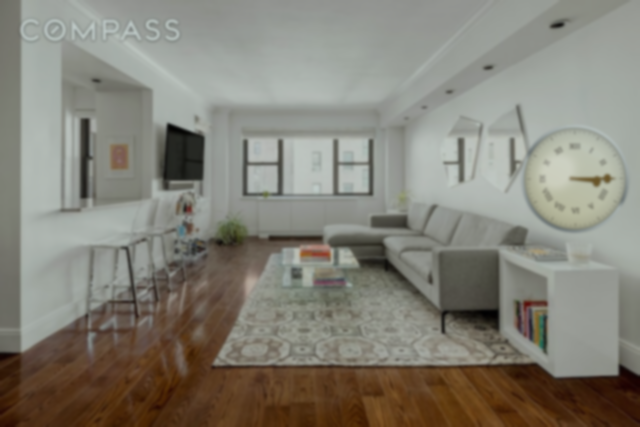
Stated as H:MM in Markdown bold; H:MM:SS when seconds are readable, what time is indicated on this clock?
**3:15**
